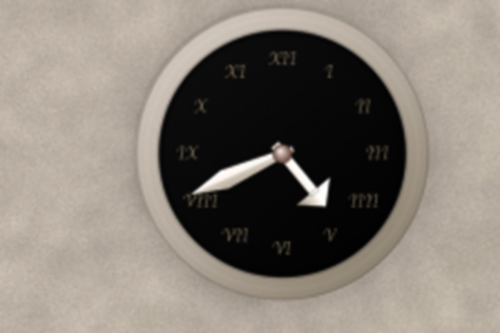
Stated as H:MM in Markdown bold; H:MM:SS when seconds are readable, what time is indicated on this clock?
**4:41**
